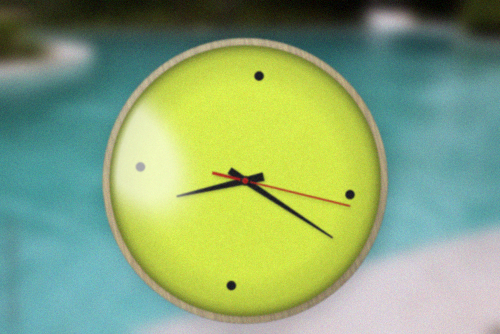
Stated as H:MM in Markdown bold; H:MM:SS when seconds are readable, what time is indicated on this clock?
**8:19:16**
